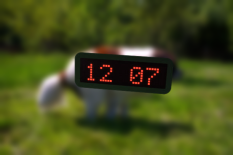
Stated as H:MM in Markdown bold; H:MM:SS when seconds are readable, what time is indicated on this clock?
**12:07**
